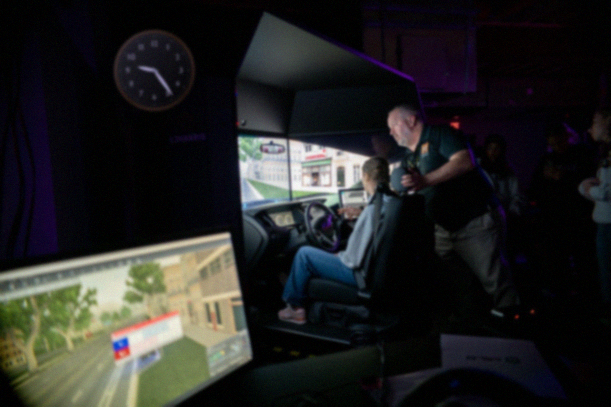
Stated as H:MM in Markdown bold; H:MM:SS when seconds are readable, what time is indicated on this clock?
**9:24**
